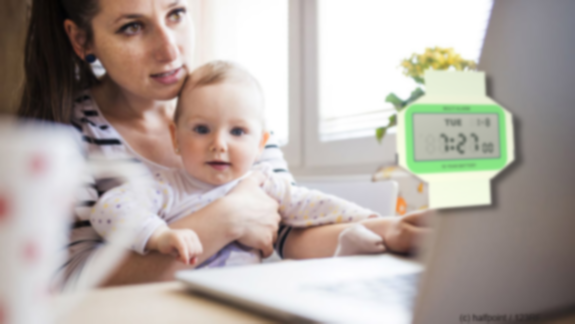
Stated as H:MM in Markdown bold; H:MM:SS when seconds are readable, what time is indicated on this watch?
**7:27**
